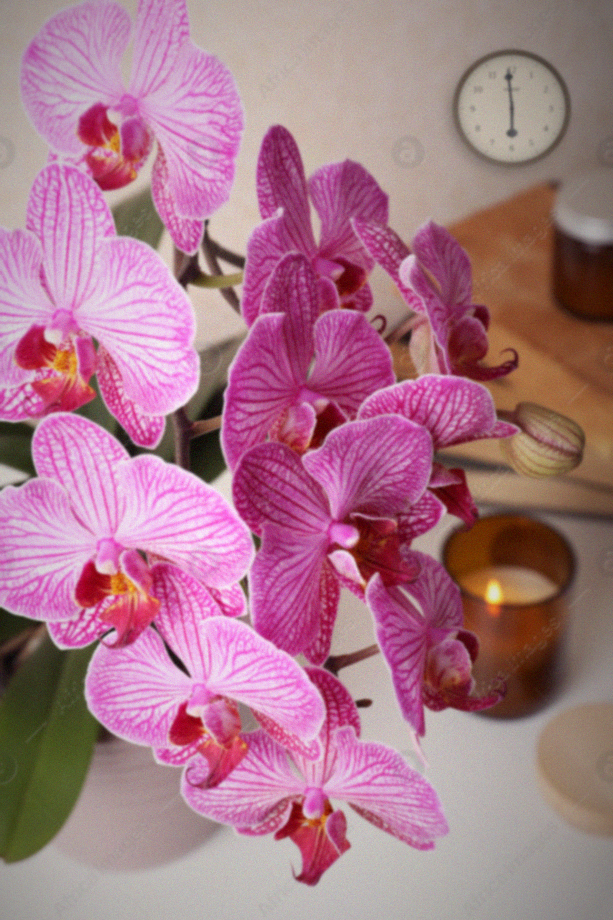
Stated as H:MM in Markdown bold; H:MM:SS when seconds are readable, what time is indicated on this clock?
**5:59**
